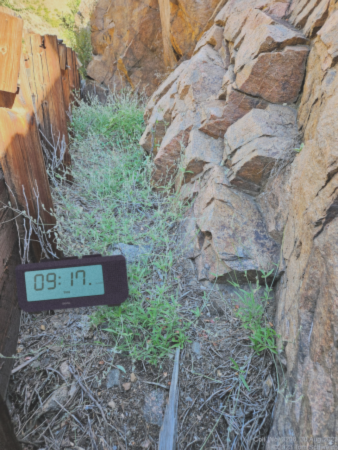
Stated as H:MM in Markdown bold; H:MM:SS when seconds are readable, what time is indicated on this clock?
**9:17**
